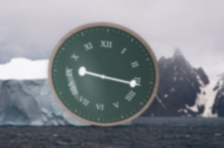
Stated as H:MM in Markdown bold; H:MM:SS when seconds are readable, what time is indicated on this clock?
**9:16**
